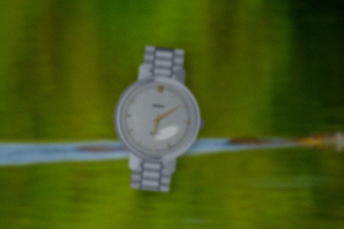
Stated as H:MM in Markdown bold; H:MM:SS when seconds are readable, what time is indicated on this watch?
**6:09**
